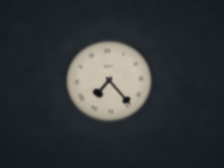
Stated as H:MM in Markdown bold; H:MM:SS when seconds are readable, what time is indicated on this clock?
**7:24**
